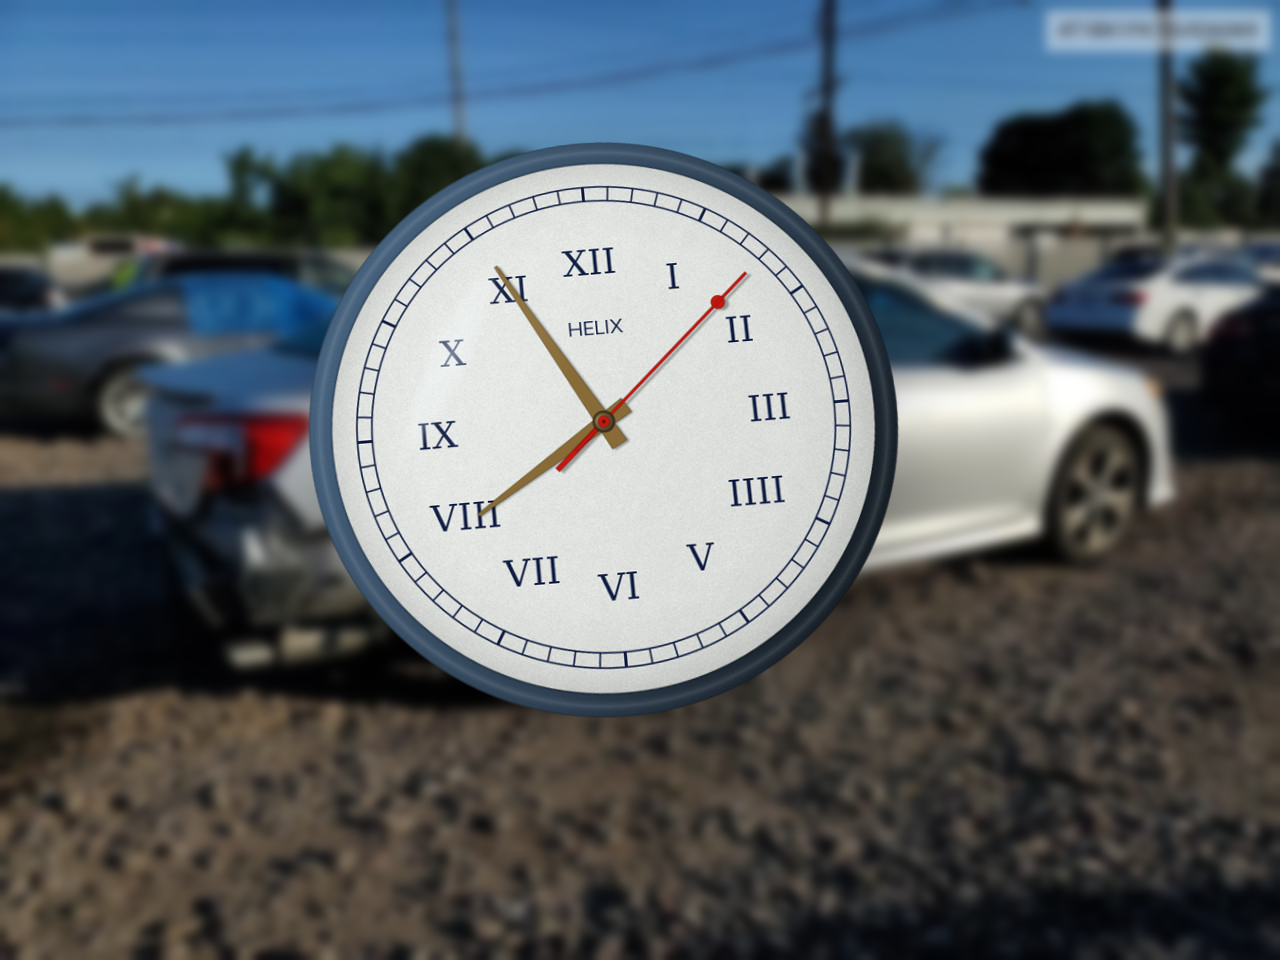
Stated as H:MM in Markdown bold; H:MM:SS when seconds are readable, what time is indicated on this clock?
**7:55:08**
